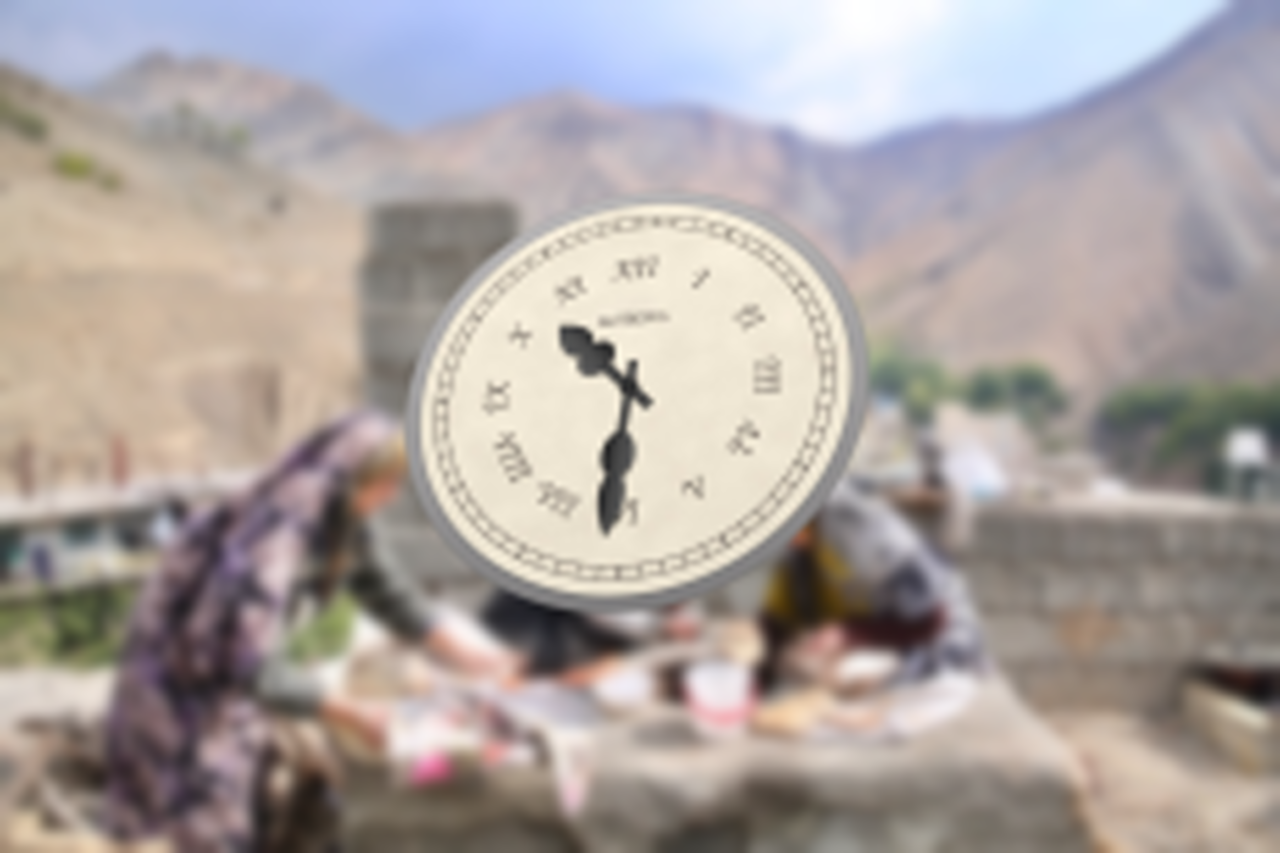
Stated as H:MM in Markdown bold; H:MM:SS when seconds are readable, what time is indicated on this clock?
**10:31**
